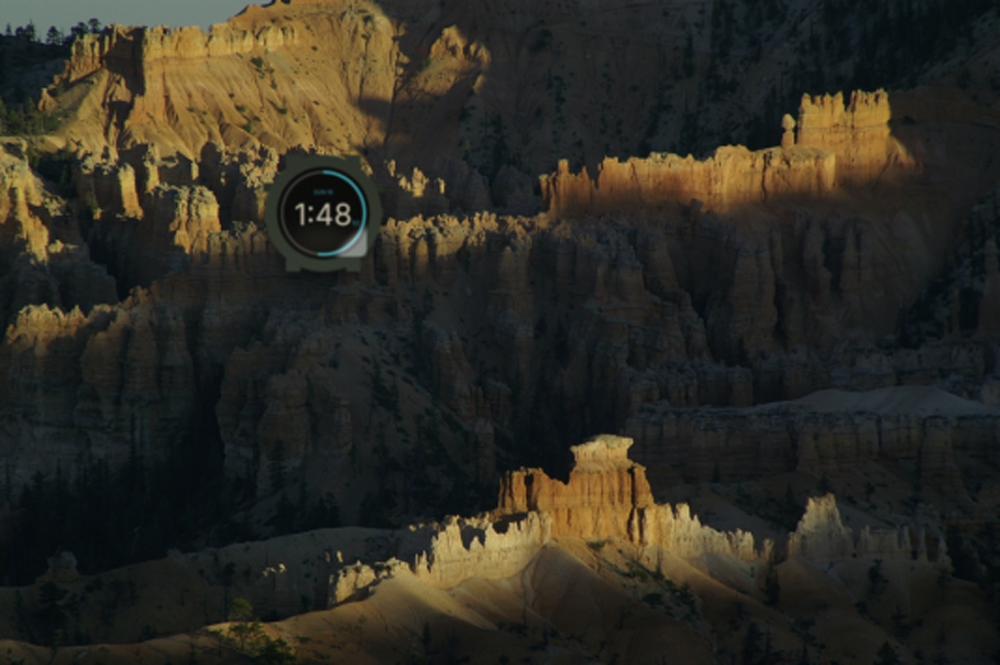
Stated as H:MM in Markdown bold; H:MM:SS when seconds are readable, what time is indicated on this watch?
**1:48**
